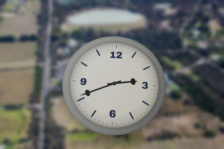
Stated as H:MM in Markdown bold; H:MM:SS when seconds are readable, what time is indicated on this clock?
**2:41**
